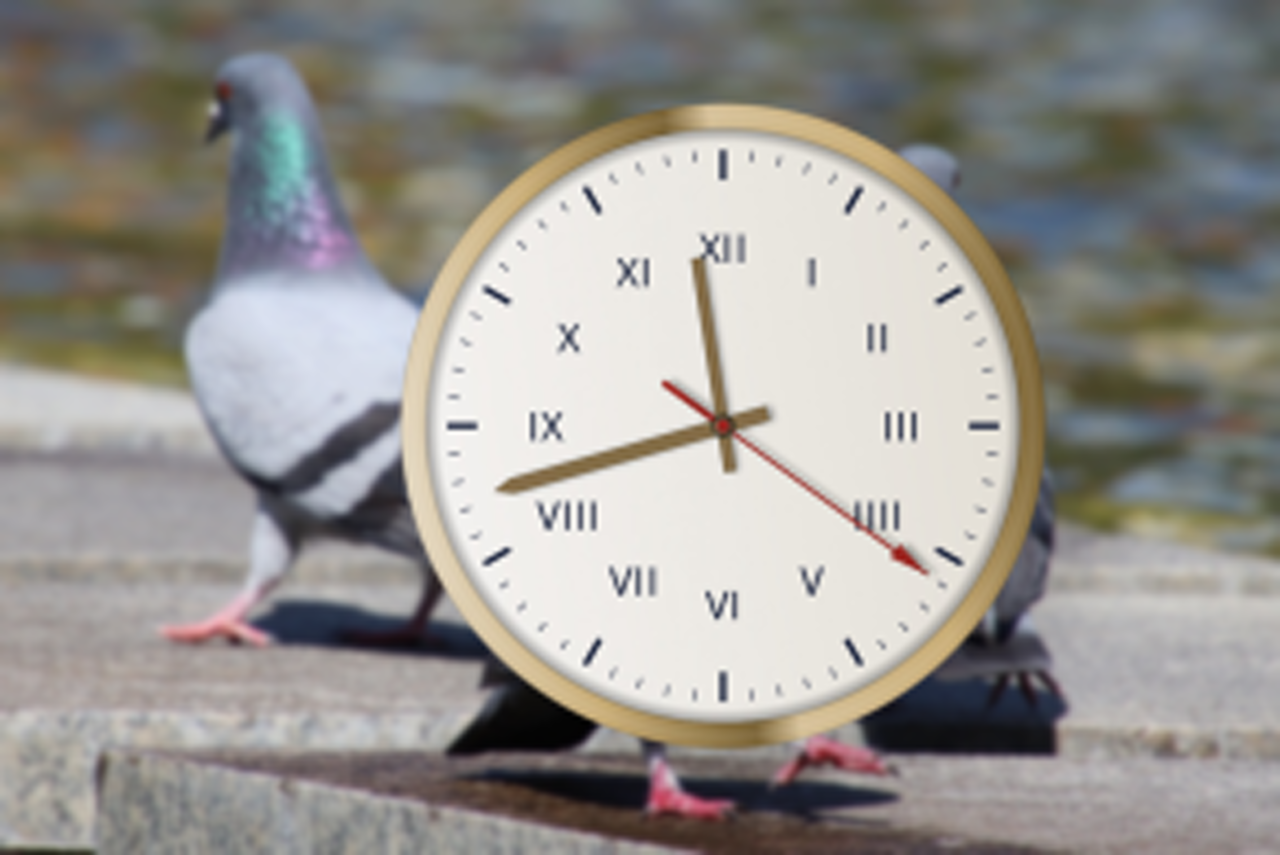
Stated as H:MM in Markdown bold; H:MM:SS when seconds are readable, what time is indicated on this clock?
**11:42:21**
